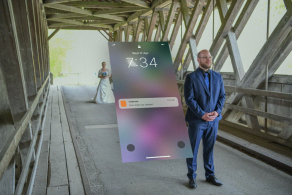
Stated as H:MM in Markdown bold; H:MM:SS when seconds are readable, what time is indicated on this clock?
**7:34**
